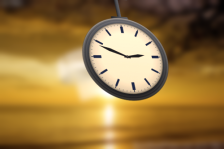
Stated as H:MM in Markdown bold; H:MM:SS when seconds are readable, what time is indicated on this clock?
**2:49**
